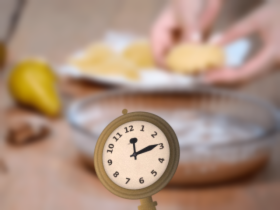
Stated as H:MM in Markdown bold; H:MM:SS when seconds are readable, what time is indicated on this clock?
**12:14**
